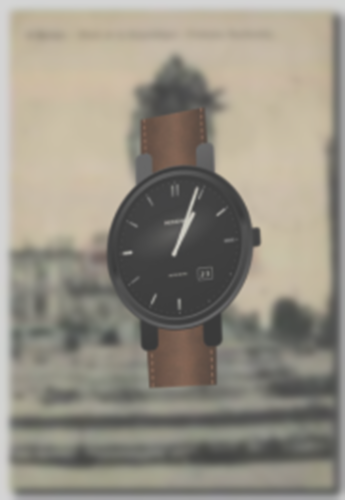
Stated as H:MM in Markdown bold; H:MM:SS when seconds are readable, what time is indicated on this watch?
**1:04**
